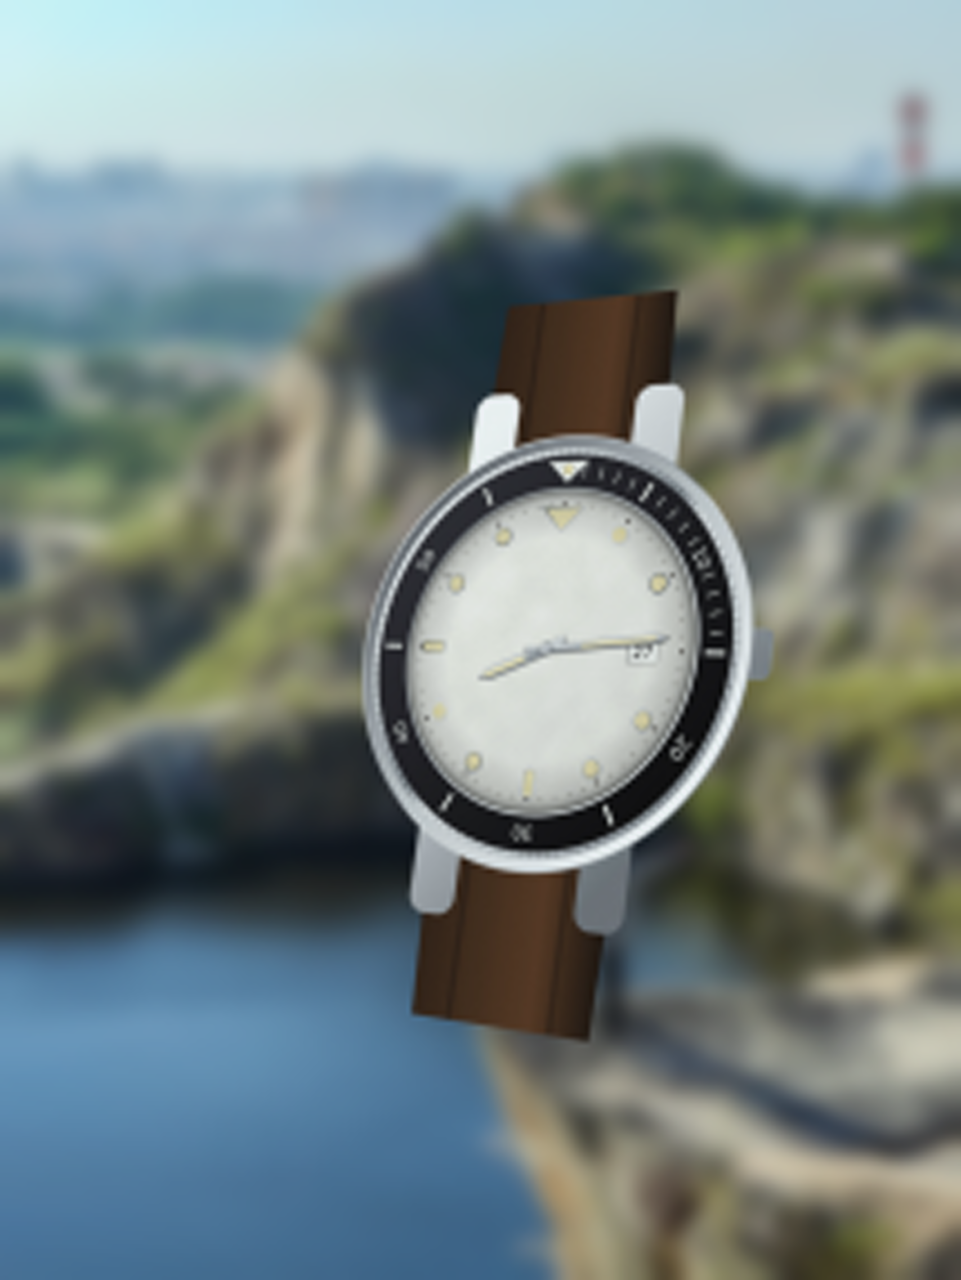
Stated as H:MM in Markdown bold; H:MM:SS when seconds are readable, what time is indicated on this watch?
**8:14**
